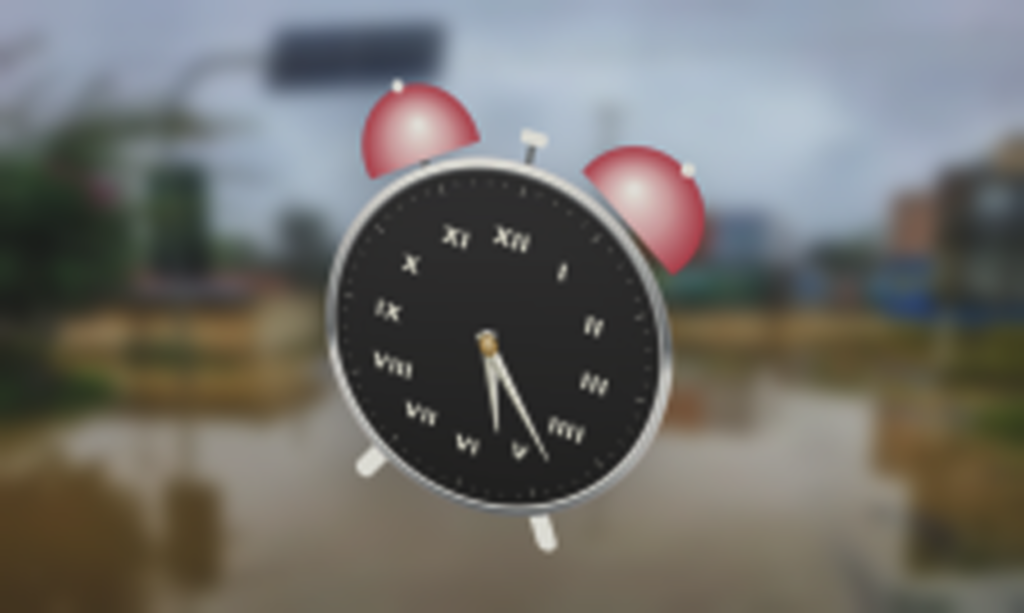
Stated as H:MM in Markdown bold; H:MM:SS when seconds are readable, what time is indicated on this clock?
**5:23**
